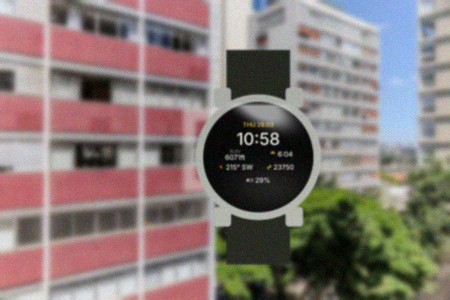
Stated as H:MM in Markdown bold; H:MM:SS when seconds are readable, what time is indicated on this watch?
**10:58**
